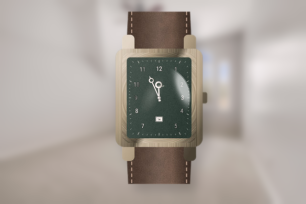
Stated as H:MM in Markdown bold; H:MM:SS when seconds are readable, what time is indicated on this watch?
**11:56**
